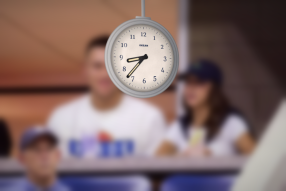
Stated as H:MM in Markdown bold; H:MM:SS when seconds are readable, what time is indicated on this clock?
**8:37**
